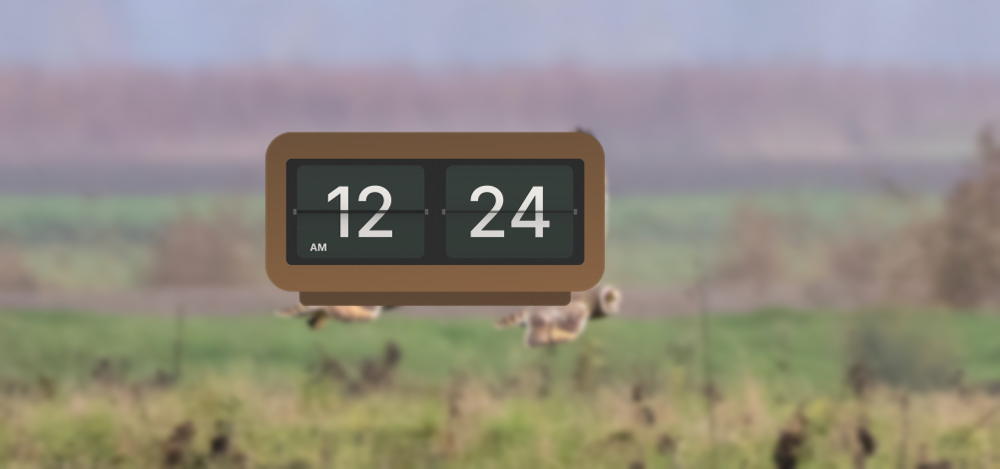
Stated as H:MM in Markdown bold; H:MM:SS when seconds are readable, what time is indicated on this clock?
**12:24**
